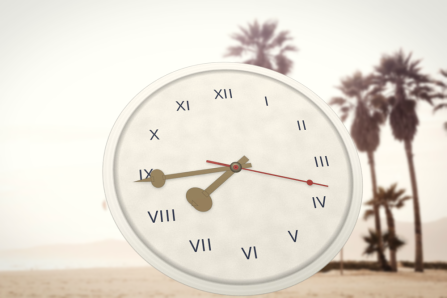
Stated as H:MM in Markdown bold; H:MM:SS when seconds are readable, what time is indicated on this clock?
**7:44:18**
